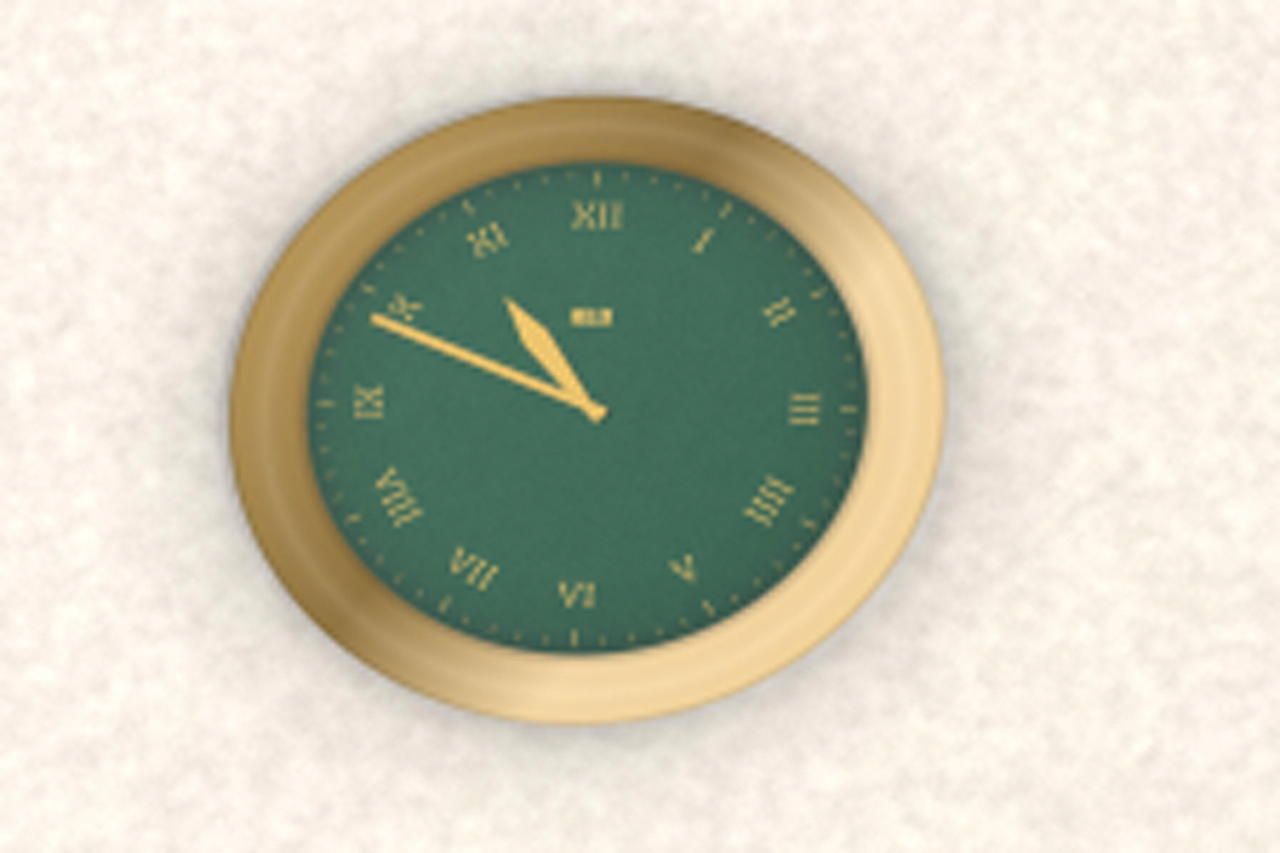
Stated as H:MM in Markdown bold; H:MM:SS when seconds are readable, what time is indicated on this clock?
**10:49**
